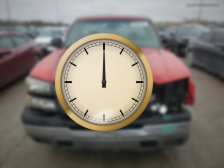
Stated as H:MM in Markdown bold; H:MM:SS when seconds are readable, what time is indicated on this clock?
**12:00**
